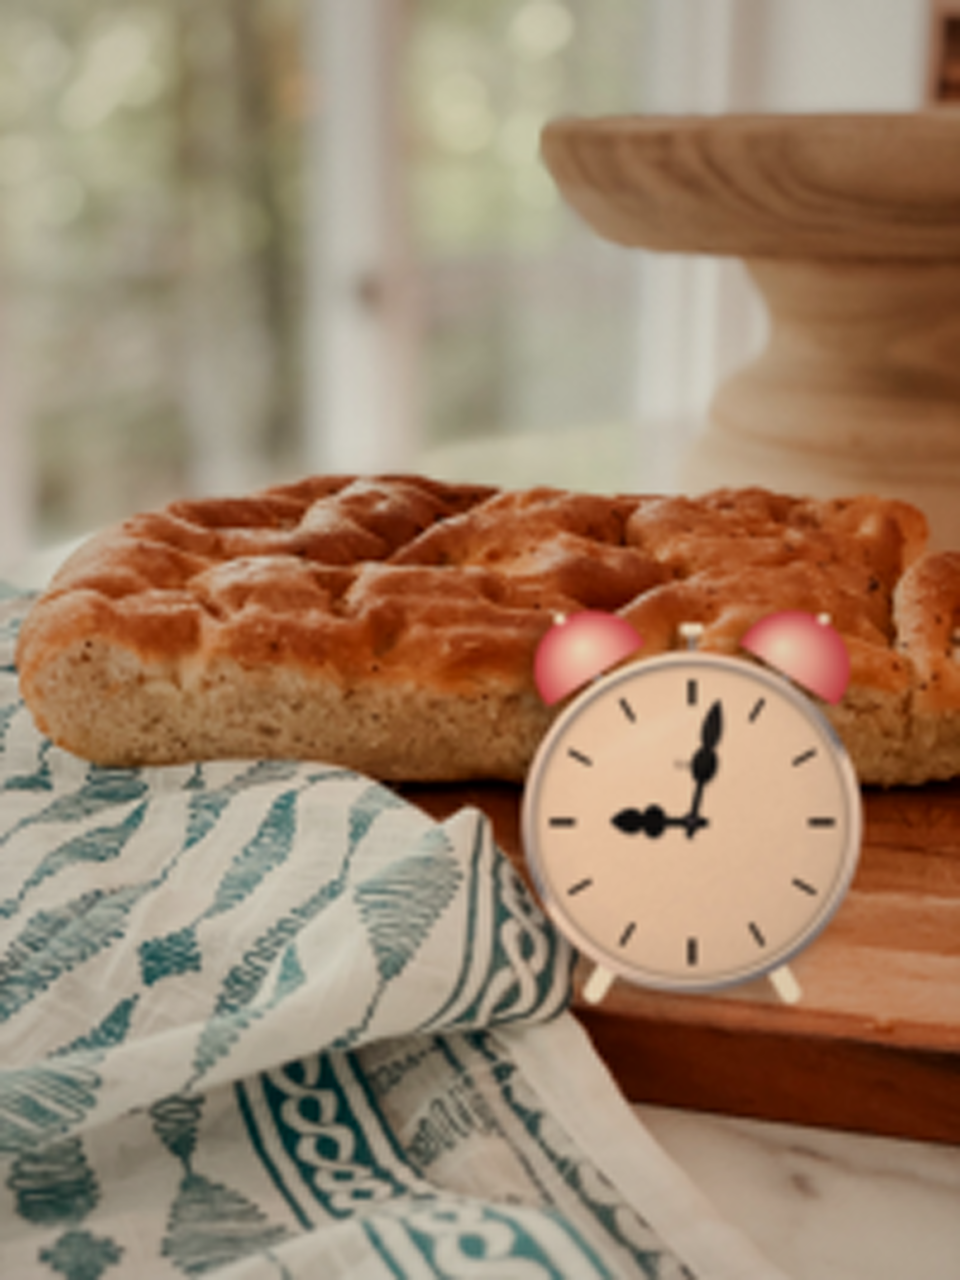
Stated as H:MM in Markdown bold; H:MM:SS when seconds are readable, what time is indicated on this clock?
**9:02**
